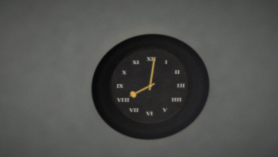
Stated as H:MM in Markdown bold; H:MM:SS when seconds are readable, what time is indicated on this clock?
**8:01**
